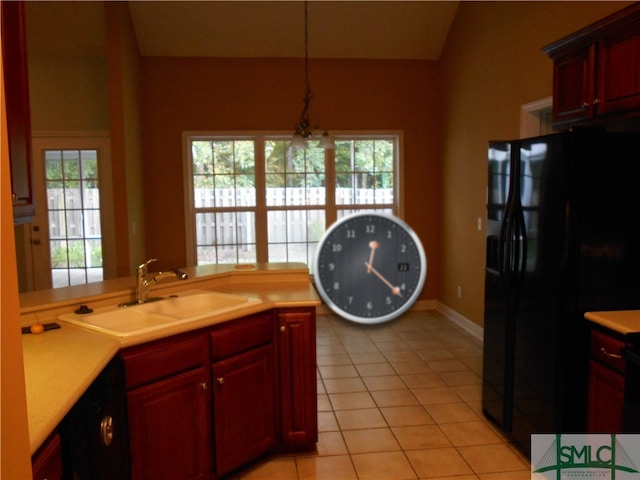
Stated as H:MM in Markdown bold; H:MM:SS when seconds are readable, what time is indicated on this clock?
**12:22**
